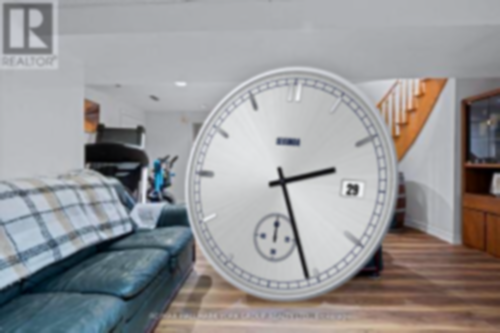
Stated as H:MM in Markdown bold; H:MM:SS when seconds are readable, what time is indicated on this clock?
**2:26**
